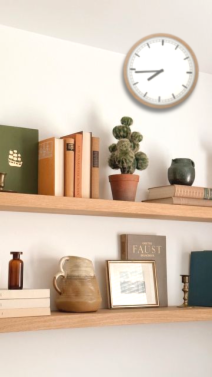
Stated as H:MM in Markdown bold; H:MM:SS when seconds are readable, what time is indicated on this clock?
**7:44**
